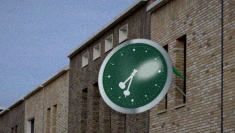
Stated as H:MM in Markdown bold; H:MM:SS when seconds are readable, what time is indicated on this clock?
**7:33**
